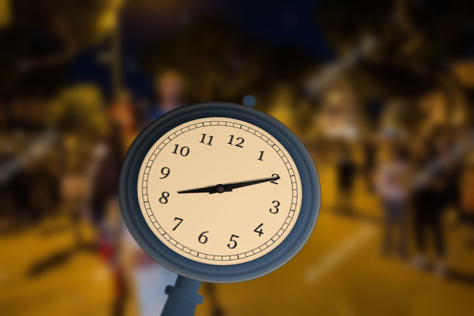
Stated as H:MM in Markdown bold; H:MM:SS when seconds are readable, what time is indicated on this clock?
**8:10**
